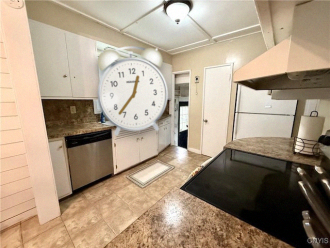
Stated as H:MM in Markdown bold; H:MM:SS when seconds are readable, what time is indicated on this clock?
**12:37**
